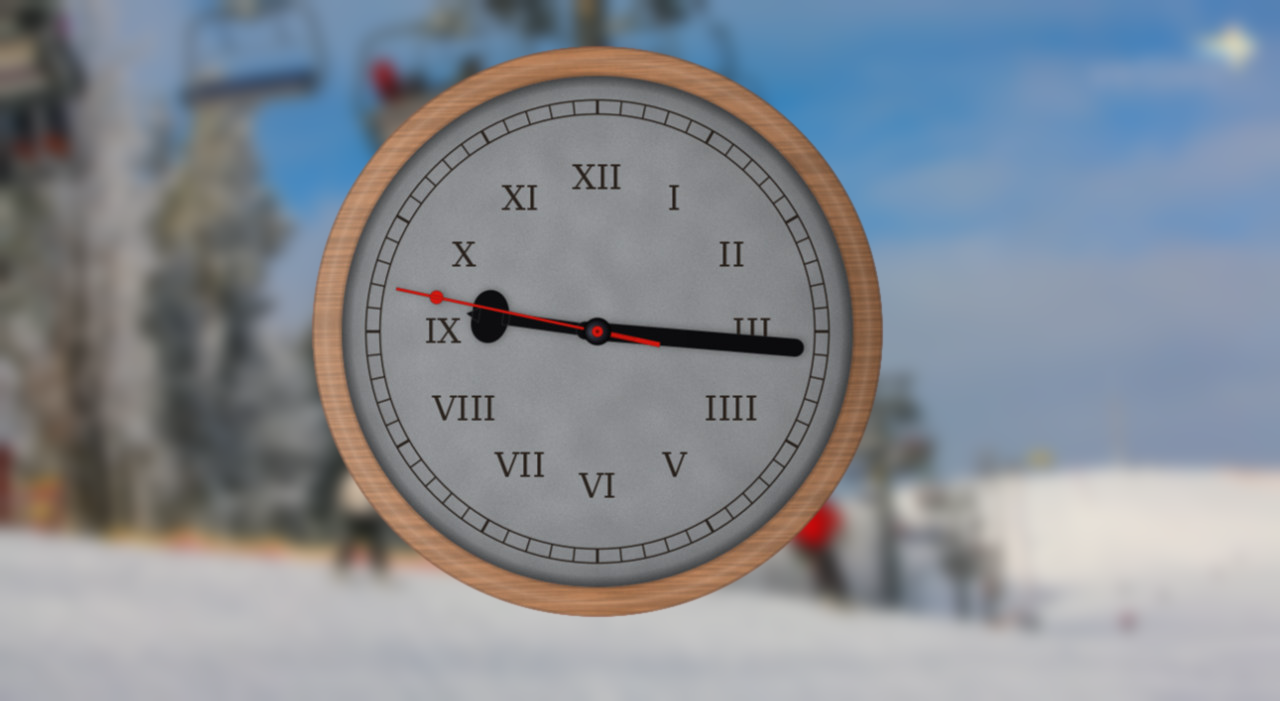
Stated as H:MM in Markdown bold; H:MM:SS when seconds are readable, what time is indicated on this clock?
**9:15:47**
